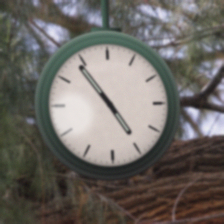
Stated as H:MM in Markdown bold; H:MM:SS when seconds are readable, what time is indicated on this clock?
**4:54**
